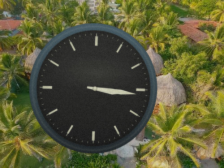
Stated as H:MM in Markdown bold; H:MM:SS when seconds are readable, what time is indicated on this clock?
**3:16**
